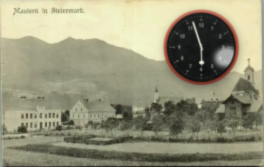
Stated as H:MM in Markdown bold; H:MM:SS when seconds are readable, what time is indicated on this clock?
**5:57**
